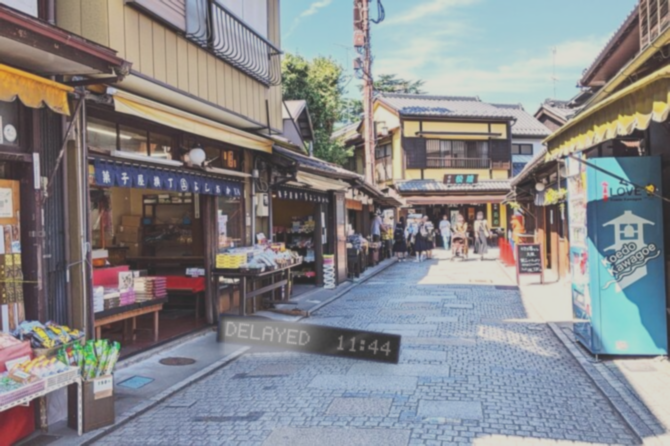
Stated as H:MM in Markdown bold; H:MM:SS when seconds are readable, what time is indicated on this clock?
**11:44**
